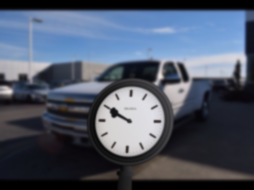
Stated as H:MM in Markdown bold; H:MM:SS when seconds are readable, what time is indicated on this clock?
**9:50**
